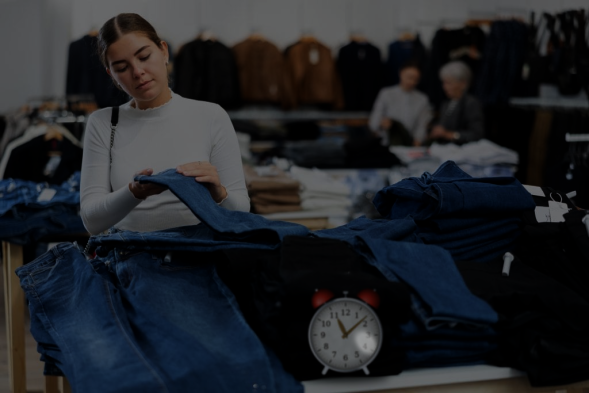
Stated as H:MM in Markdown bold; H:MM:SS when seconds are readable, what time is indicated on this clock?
**11:08**
